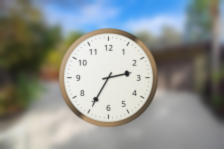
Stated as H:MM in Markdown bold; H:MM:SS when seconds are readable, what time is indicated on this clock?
**2:35**
